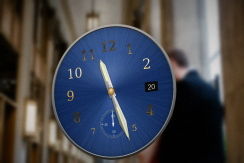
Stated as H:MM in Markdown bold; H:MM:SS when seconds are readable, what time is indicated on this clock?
**11:27**
